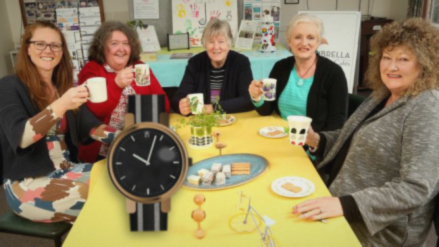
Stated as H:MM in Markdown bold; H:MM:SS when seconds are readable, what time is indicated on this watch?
**10:03**
